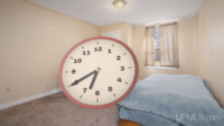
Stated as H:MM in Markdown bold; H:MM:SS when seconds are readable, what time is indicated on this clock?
**6:40**
